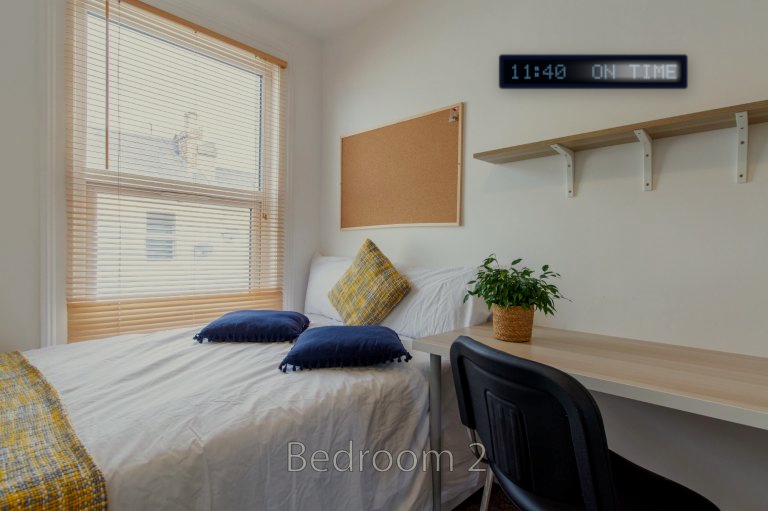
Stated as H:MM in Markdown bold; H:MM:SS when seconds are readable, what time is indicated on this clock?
**11:40**
